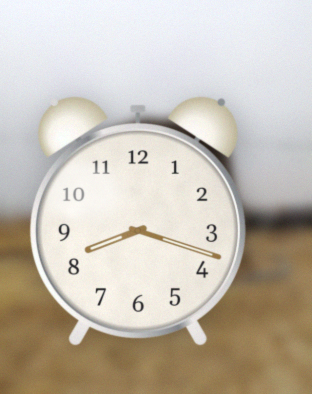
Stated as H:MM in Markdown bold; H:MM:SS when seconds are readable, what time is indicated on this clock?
**8:18**
